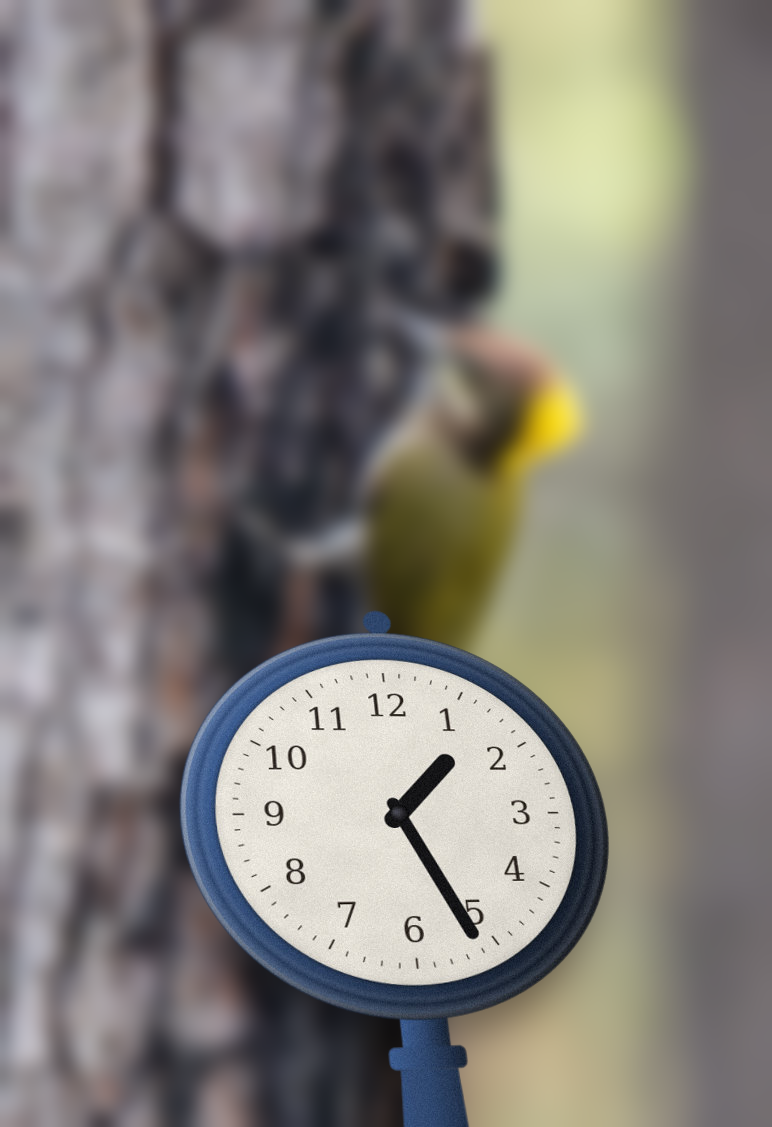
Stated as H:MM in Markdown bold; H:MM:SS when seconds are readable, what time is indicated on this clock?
**1:26**
